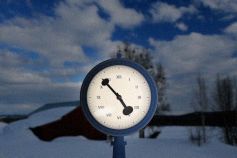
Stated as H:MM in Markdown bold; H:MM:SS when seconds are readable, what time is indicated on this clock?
**4:53**
